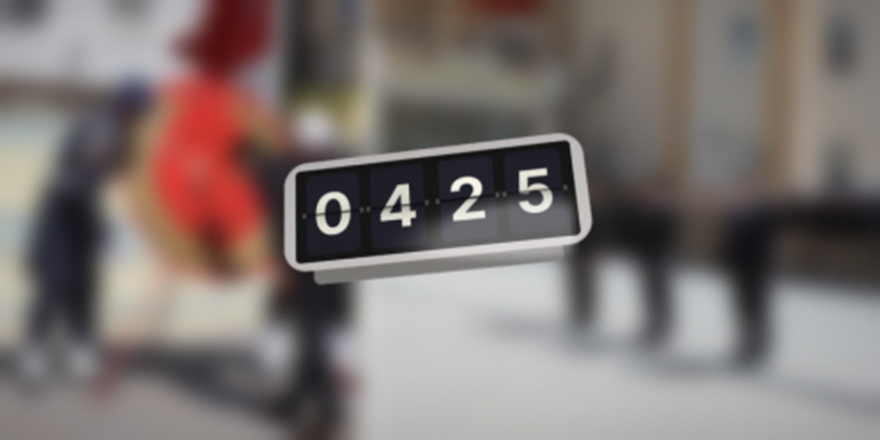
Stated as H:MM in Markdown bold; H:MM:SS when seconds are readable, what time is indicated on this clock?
**4:25**
